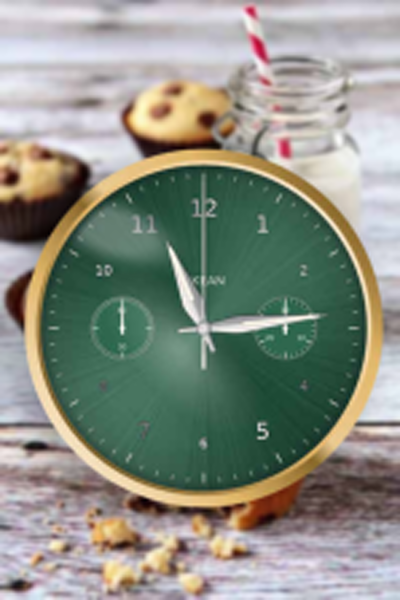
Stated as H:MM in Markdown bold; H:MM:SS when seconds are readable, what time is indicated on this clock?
**11:14**
